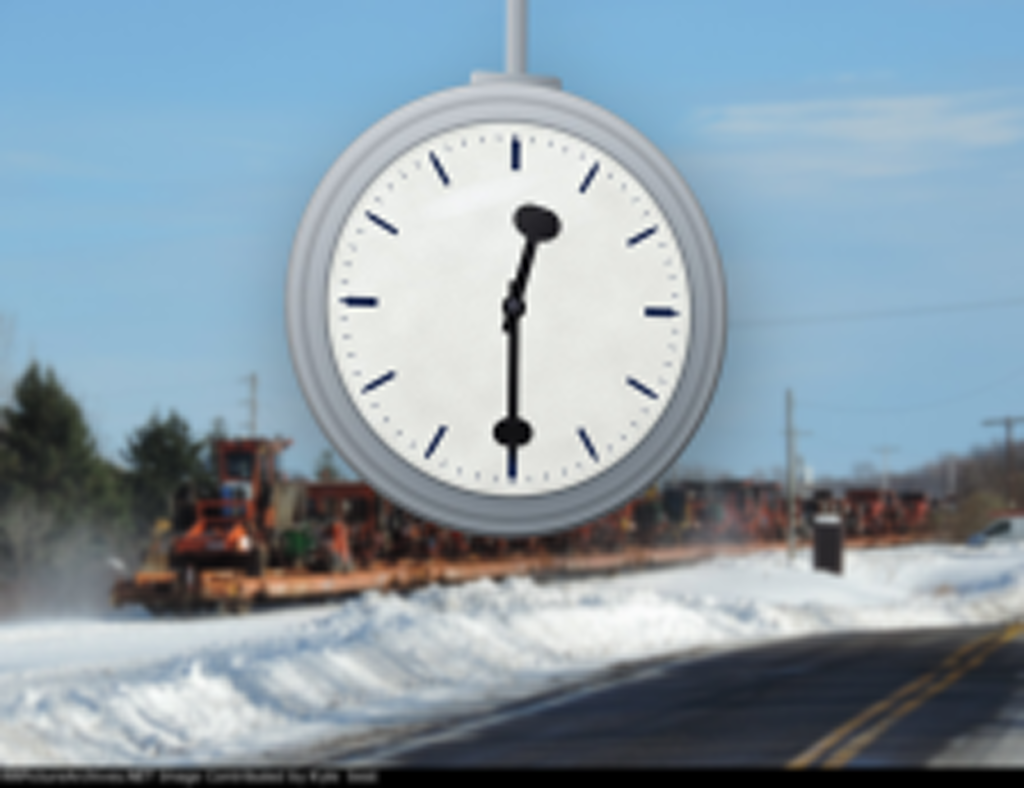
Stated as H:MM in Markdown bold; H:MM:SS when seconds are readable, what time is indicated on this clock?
**12:30**
